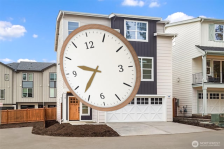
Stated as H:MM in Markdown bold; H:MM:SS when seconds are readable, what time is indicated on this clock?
**9:37**
